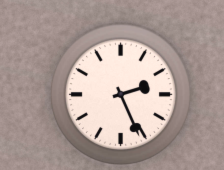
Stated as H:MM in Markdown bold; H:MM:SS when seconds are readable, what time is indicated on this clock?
**2:26**
